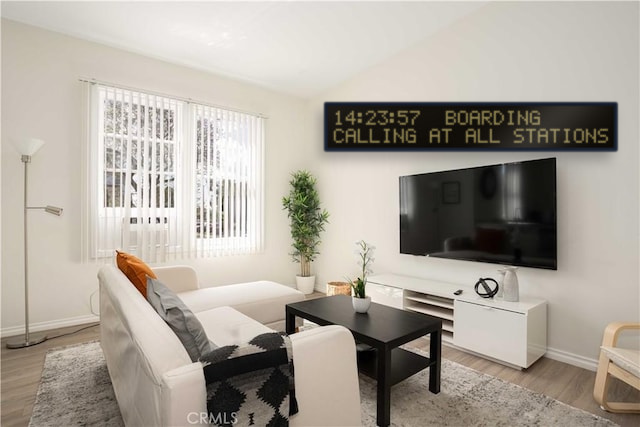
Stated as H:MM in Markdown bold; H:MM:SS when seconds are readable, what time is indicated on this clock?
**14:23:57**
